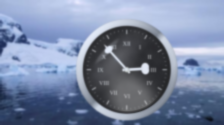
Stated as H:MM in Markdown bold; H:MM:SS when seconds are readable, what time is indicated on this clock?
**2:53**
